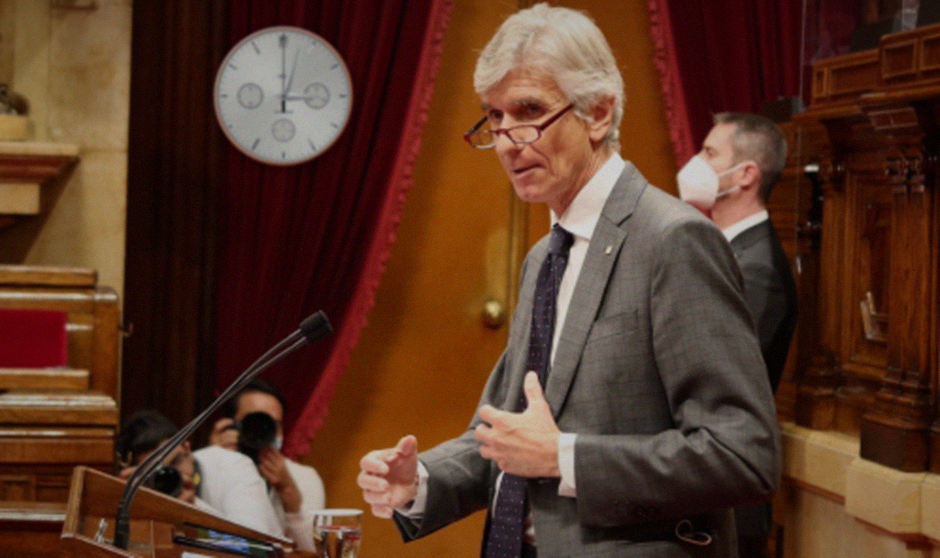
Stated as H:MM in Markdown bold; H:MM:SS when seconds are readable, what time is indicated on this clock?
**3:03**
